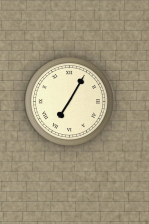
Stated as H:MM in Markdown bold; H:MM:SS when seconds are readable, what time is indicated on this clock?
**7:05**
